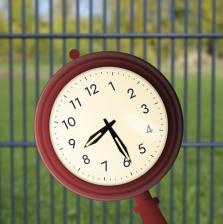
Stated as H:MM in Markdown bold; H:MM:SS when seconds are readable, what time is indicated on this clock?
**8:29**
